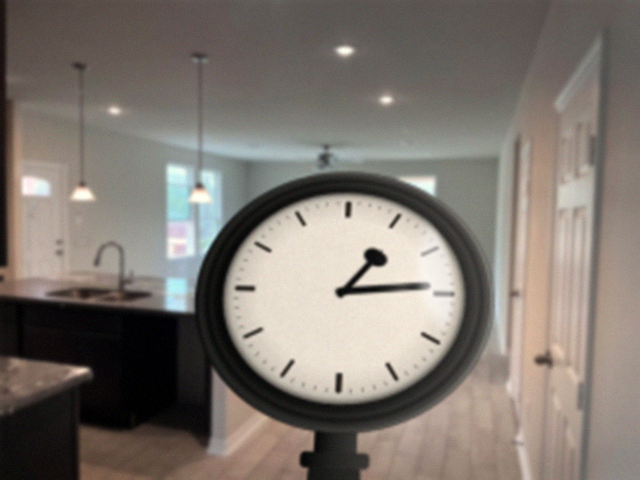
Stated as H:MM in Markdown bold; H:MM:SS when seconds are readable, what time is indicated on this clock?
**1:14**
